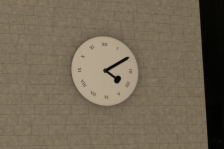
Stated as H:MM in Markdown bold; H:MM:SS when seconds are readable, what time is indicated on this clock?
**4:10**
